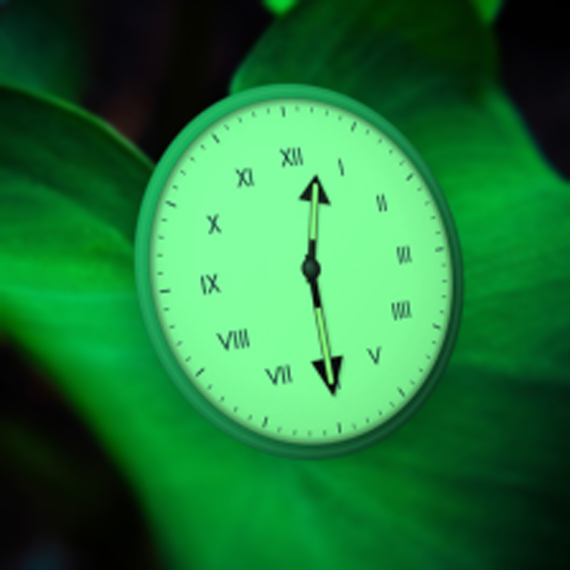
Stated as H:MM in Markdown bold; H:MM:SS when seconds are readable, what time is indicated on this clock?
**12:30**
